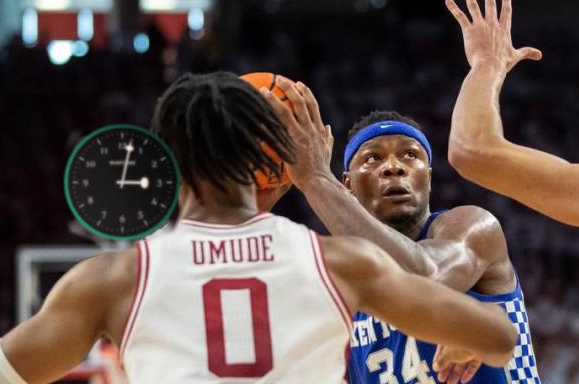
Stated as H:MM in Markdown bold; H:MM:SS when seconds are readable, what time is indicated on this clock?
**3:02**
